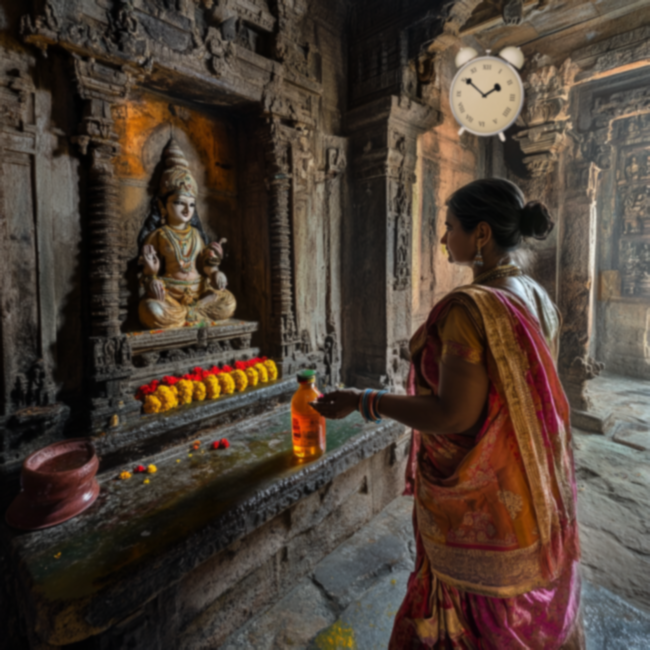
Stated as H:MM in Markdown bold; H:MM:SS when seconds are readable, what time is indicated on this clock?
**1:51**
